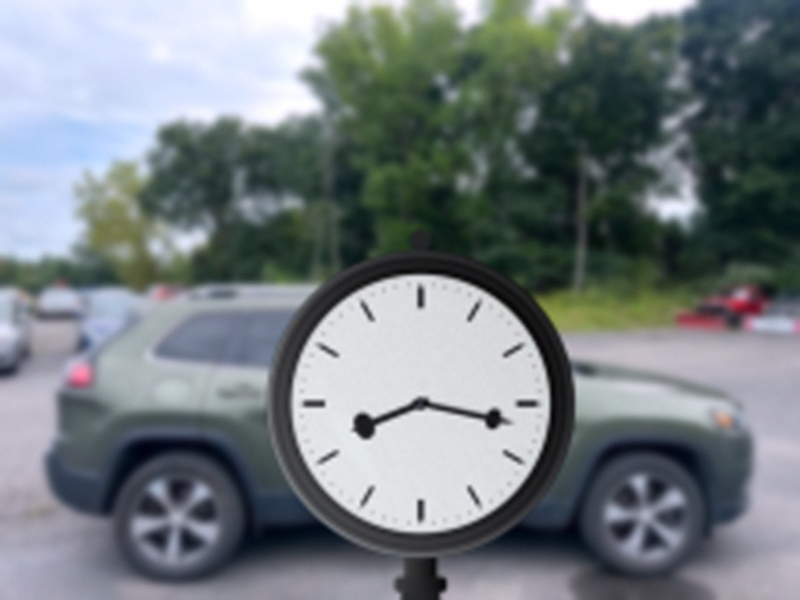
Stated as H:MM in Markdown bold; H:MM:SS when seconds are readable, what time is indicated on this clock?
**8:17**
